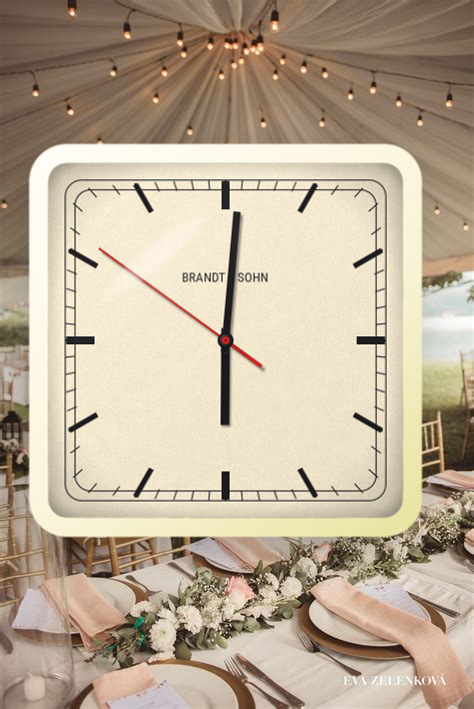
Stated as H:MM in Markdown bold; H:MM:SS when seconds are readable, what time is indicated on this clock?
**6:00:51**
